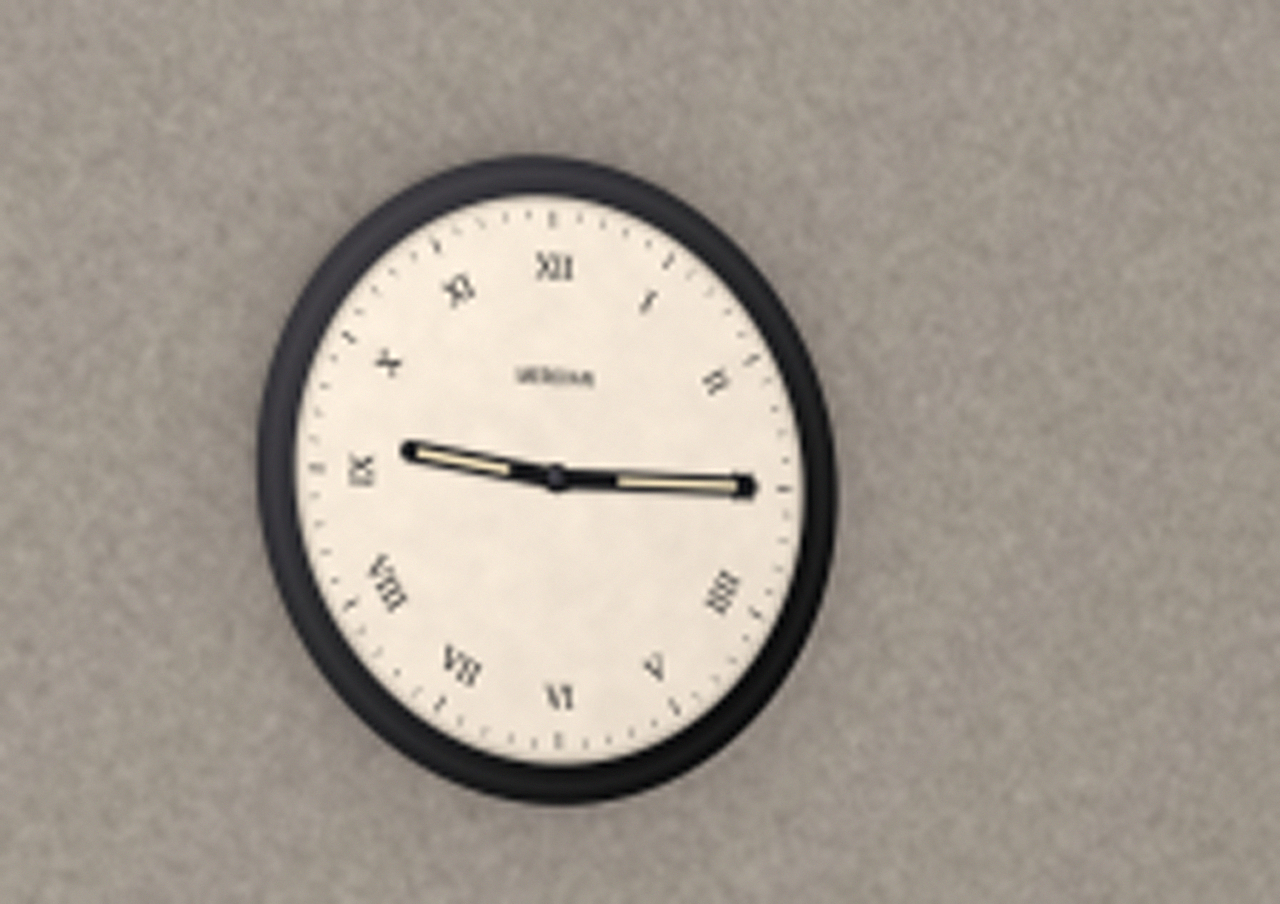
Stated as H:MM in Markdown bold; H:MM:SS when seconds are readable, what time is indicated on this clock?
**9:15**
